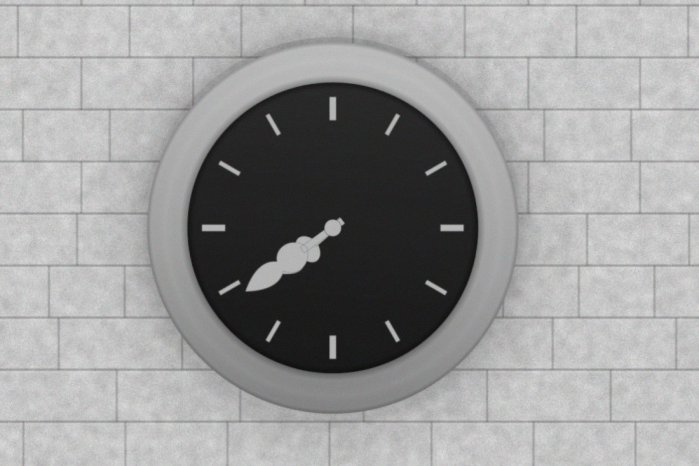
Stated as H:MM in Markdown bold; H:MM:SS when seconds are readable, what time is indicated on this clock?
**7:39**
